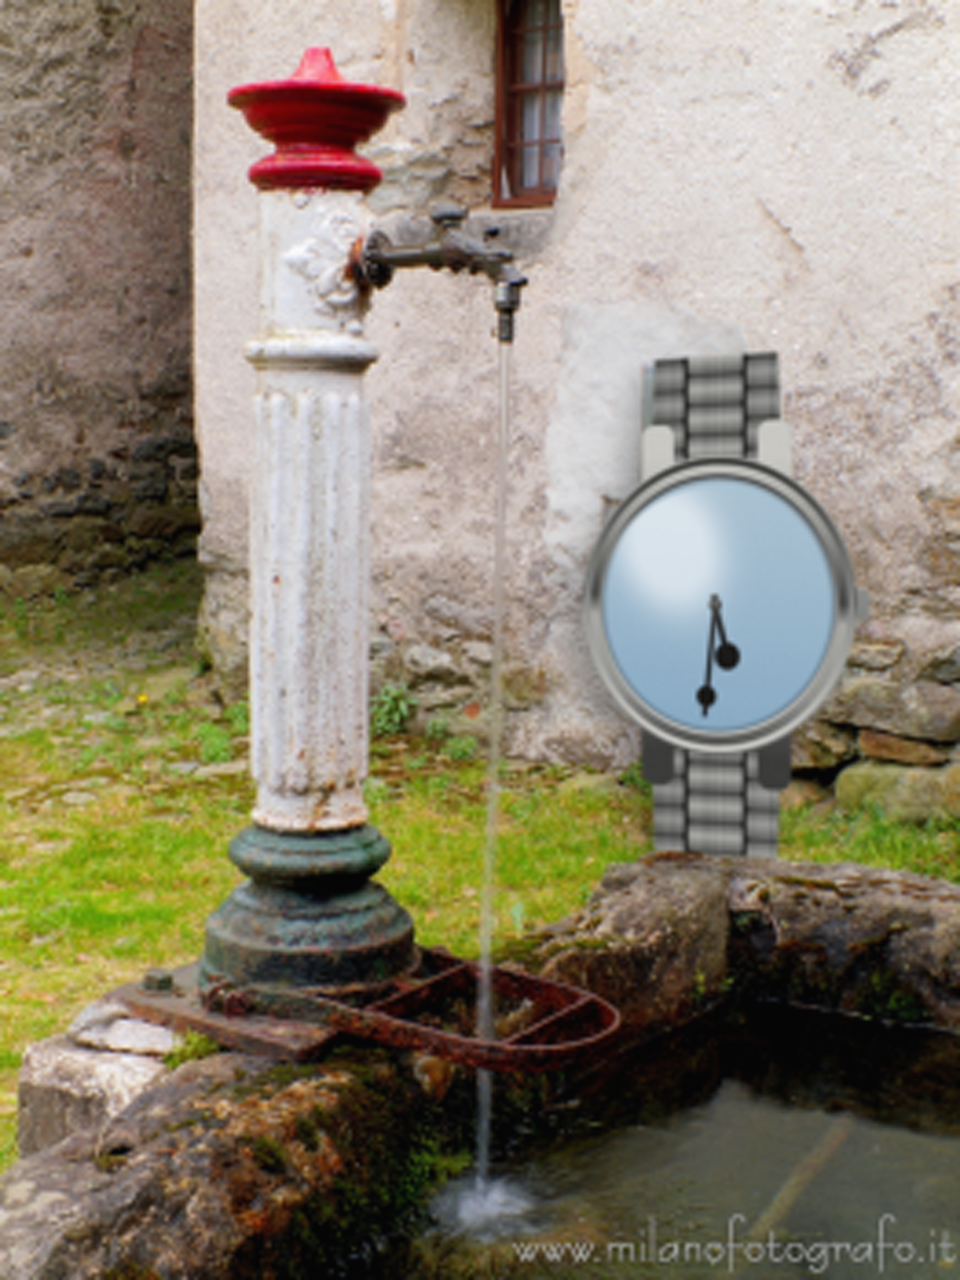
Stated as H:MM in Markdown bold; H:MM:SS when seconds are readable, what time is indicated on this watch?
**5:31**
